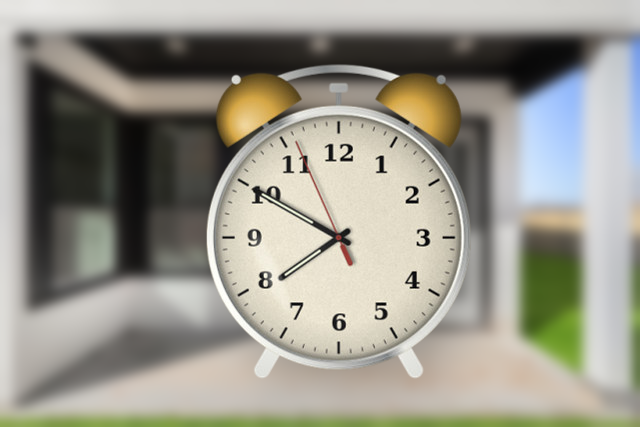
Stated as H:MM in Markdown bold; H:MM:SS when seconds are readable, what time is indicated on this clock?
**7:49:56**
